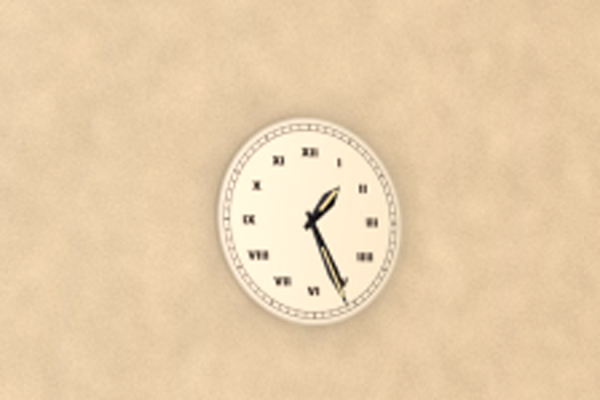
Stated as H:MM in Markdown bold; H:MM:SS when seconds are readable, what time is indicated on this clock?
**1:26**
